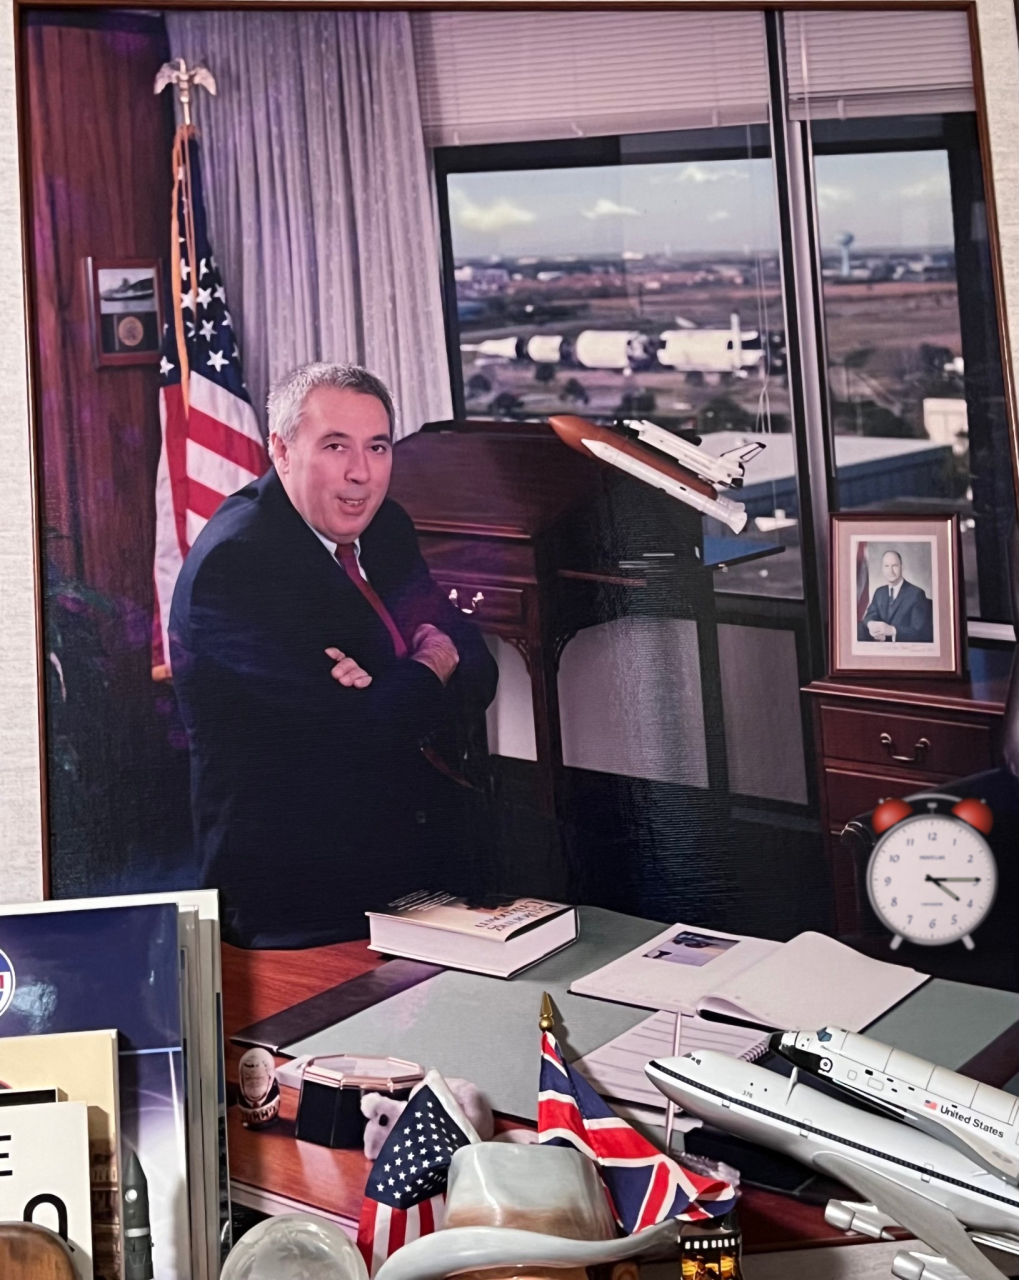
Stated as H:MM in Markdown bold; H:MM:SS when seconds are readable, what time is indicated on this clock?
**4:15**
